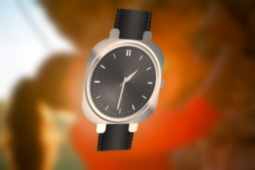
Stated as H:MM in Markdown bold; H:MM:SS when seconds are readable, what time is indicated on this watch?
**1:31**
